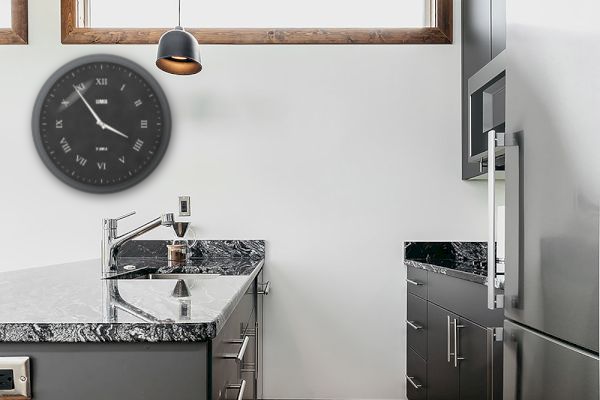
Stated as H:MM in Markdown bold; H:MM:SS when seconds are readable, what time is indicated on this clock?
**3:54**
